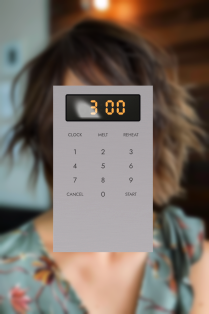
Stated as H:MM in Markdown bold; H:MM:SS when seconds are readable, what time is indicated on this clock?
**3:00**
